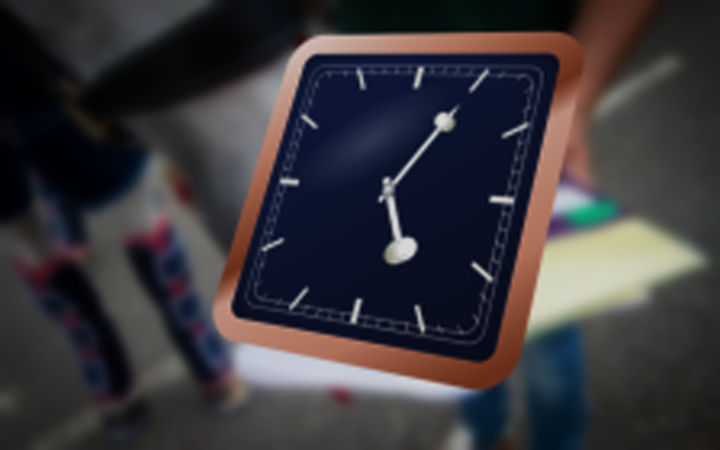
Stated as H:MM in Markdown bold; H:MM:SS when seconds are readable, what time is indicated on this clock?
**5:05**
